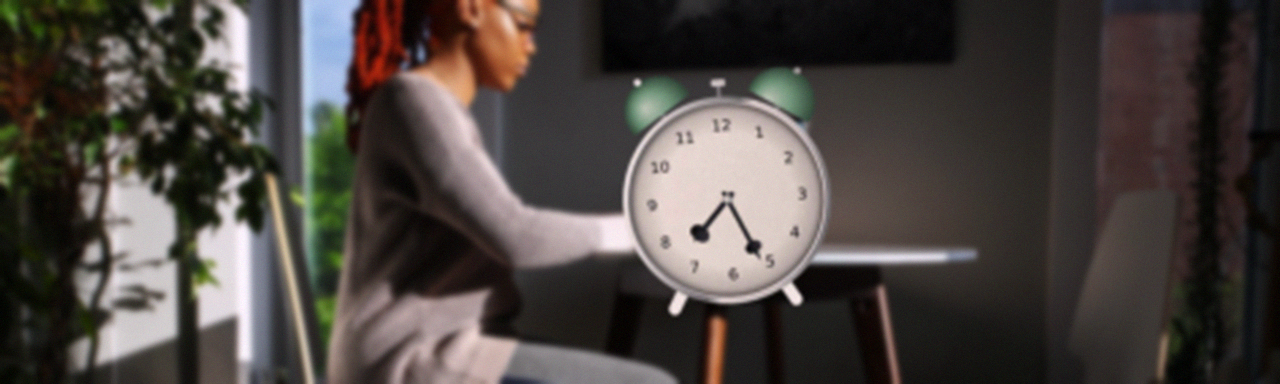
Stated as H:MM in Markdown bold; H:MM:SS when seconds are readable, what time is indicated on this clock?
**7:26**
